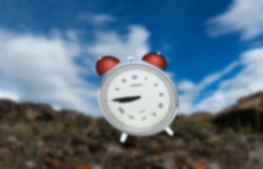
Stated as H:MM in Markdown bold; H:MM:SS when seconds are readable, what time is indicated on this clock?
**8:45**
